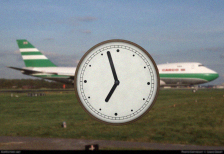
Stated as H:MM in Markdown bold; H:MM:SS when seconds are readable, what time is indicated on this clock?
**6:57**
